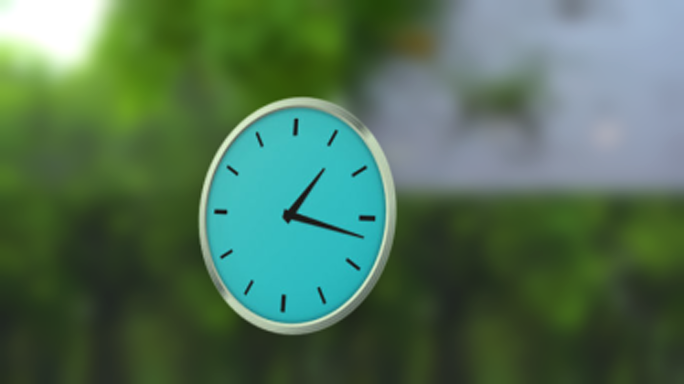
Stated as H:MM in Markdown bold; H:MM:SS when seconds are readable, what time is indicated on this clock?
**1:17**
